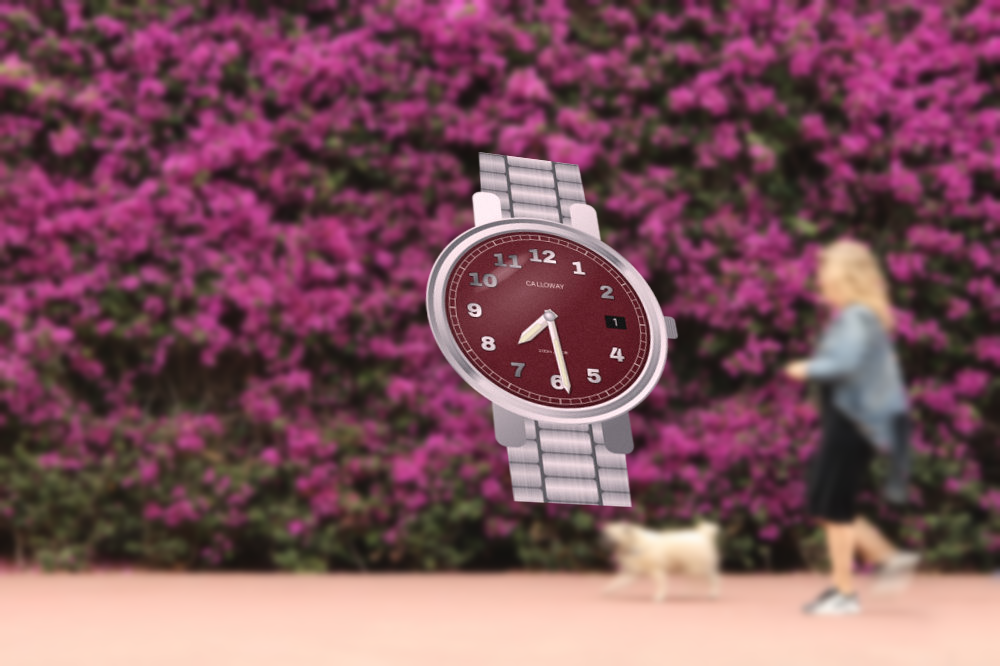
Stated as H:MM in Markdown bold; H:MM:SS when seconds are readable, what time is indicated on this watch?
**7:29**
